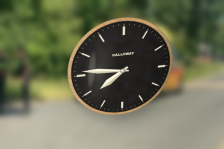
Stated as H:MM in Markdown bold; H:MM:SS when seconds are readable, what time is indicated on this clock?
**7:46**
